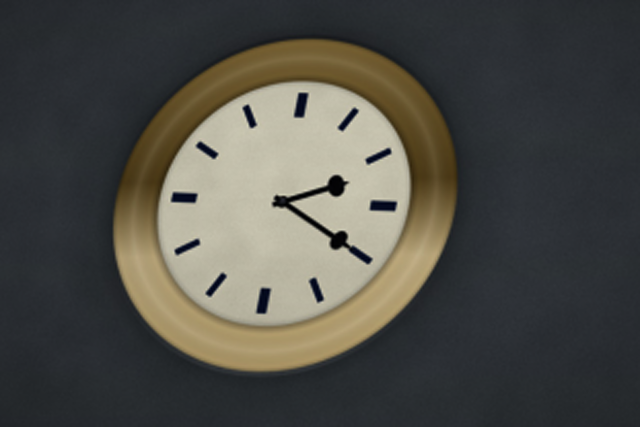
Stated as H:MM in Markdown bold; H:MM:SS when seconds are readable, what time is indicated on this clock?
**2:20**
